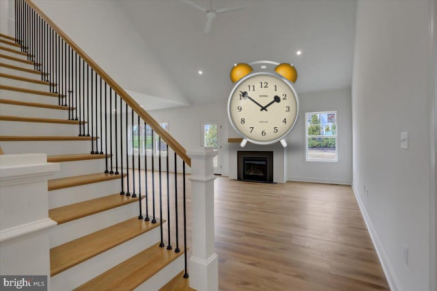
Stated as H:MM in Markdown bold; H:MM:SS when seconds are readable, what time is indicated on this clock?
**1:51**
